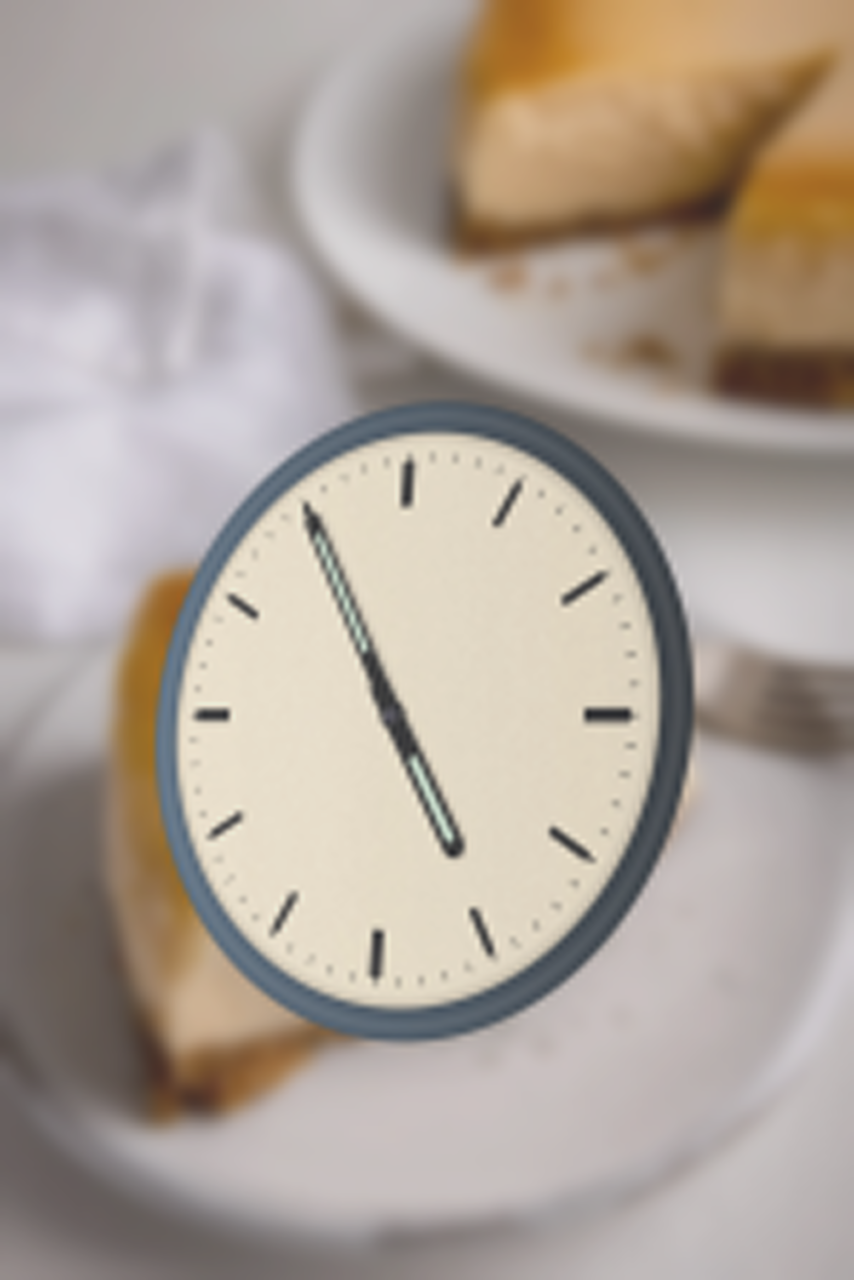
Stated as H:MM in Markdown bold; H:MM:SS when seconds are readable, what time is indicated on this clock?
**4:55**
